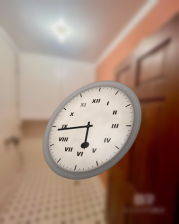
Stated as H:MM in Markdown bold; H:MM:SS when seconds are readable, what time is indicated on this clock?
**5:44**
